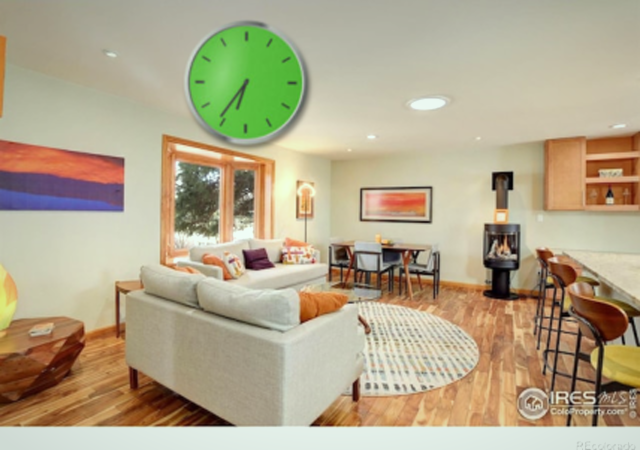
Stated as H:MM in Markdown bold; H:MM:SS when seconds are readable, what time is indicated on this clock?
**6:36**
